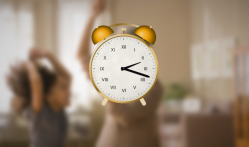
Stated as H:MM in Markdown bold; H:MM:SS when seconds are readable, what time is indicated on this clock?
**2:18**
